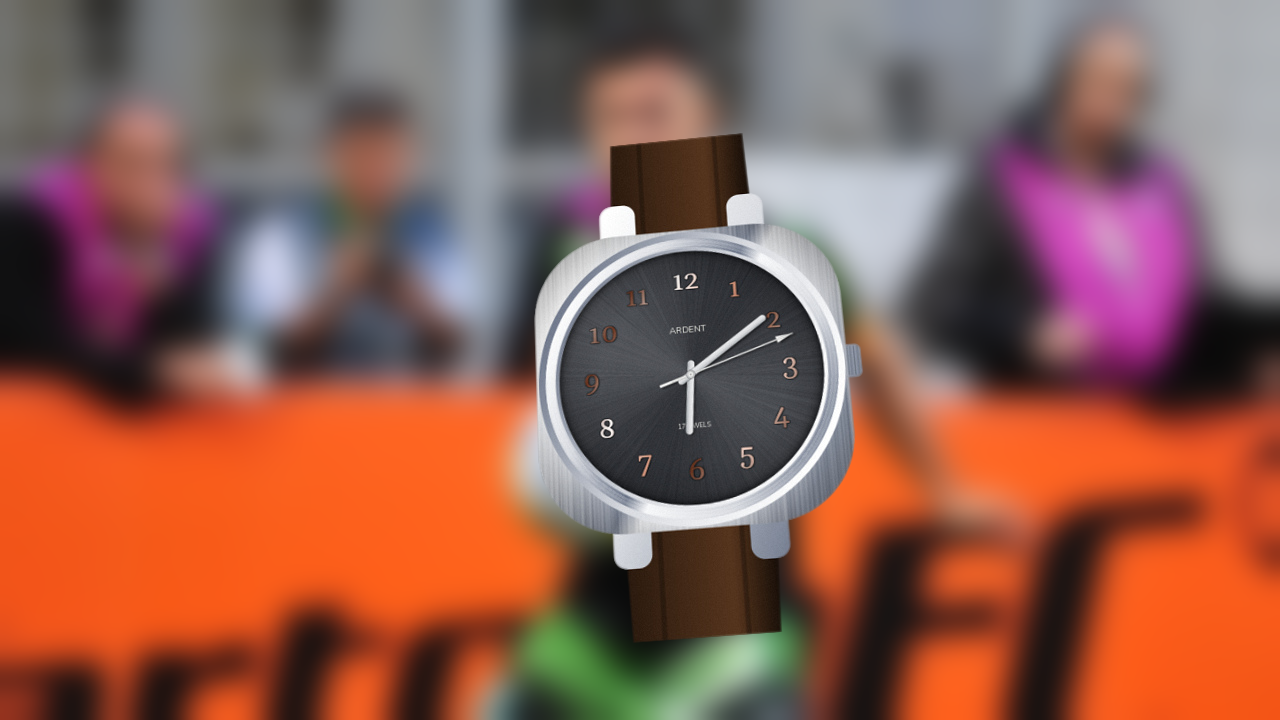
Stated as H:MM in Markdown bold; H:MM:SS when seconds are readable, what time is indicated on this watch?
**6:09:12**
